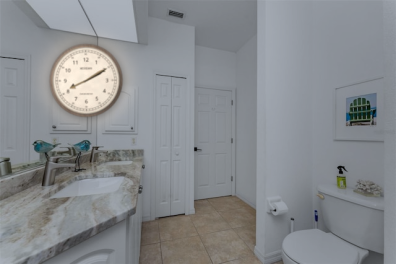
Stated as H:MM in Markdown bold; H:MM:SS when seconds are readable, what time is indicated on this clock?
**8:10**
